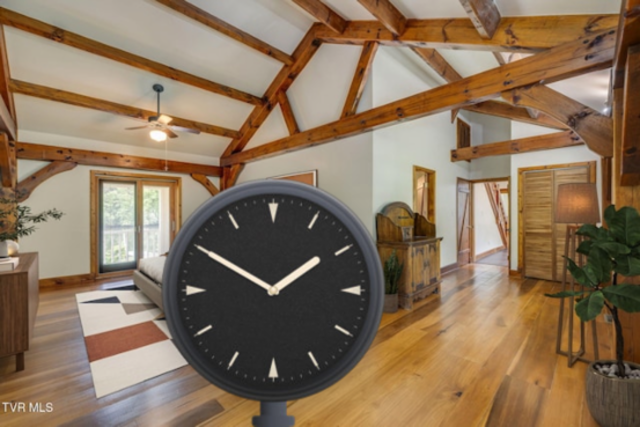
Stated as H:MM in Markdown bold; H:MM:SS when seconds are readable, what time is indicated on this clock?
**1:50**
